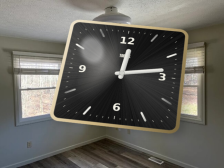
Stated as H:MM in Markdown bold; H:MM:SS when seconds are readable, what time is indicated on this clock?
**12:13**
